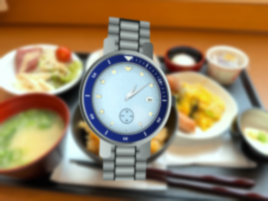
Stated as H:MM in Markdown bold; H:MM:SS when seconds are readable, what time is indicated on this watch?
**1:09**
